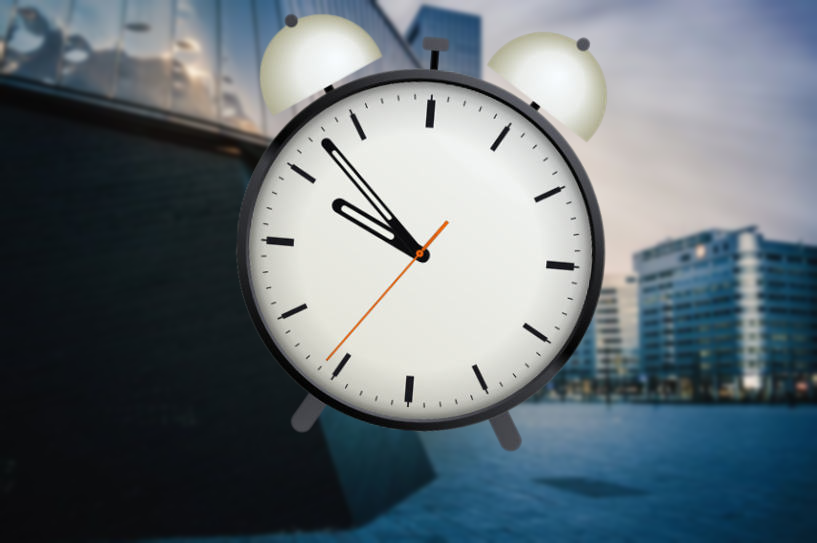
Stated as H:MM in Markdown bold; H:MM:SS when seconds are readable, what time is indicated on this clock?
**9:52:36**
